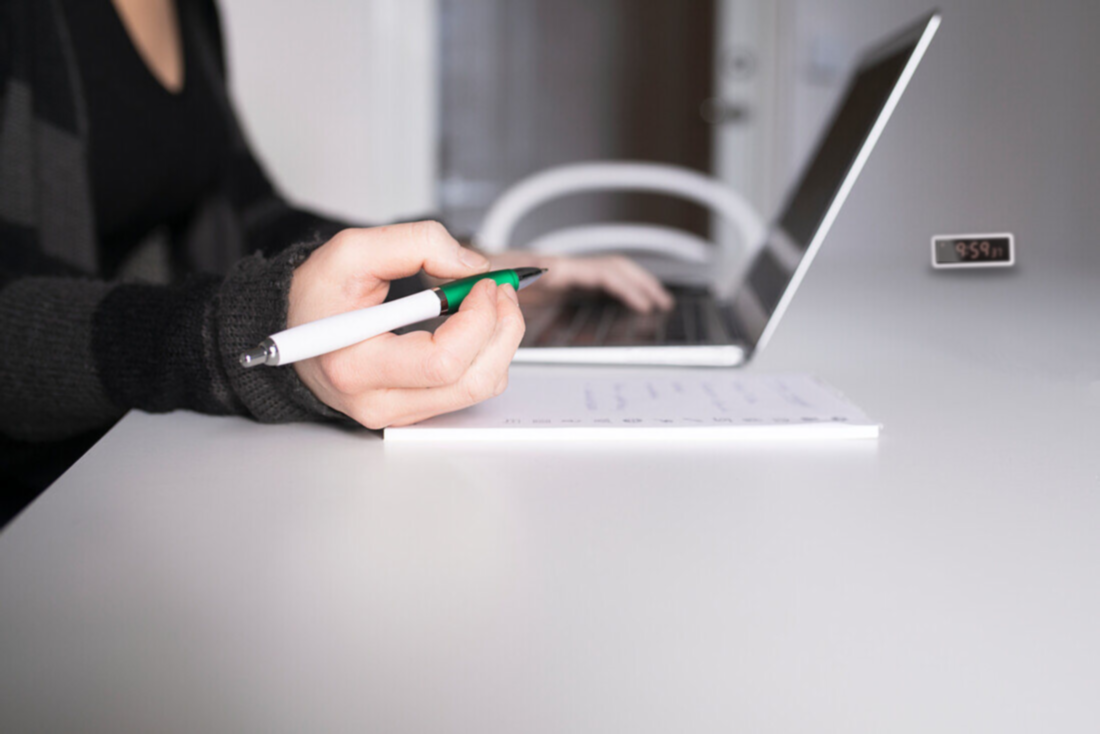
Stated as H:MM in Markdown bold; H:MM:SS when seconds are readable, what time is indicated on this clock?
**9:59**
